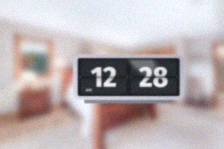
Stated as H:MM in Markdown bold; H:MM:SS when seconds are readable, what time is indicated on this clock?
**12:28**
